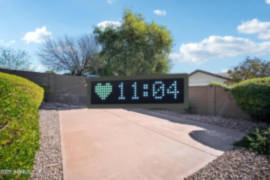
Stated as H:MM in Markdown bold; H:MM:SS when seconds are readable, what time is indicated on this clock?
**11:04**
